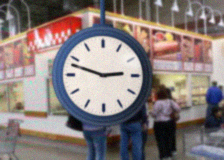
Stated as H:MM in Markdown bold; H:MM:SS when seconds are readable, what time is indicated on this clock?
**2:48**
